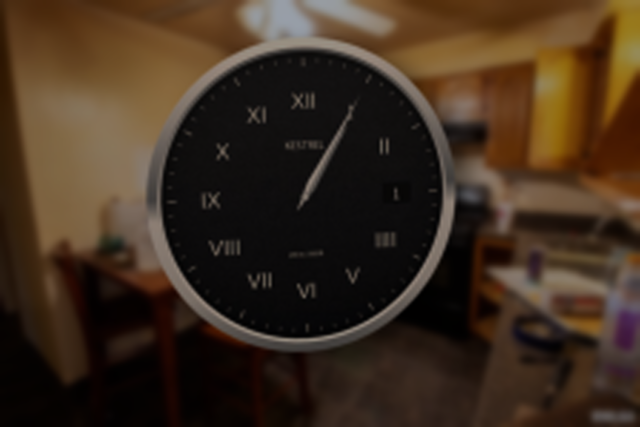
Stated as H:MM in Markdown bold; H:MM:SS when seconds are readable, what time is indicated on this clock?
**1:05**
